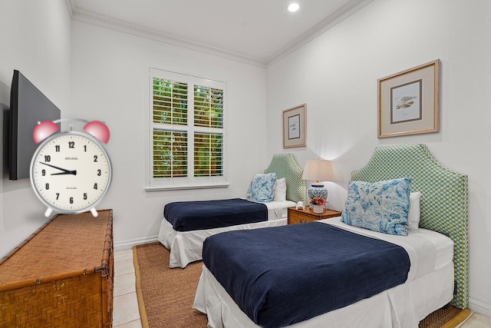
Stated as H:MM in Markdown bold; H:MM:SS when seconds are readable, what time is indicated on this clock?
**8:48**
